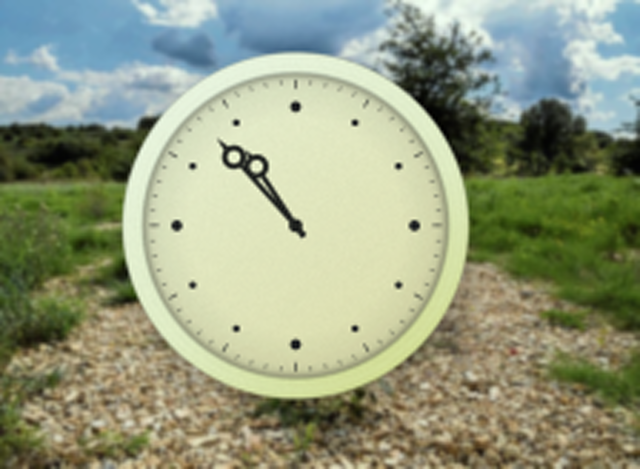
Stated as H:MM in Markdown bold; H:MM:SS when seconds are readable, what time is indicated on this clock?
**10:53**
